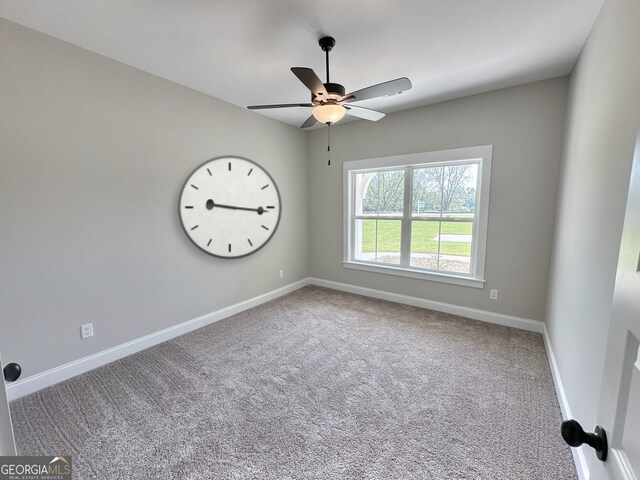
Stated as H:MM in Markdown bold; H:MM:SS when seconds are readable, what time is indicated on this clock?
**9:16**
